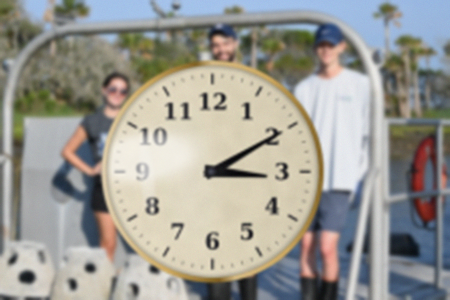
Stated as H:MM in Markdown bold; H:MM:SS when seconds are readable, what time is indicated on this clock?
**3:10**
